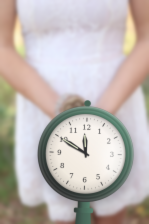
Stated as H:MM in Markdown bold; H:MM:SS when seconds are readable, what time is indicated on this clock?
**11:50**
